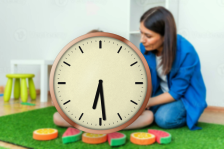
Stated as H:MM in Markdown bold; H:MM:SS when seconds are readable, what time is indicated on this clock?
**6:29**
